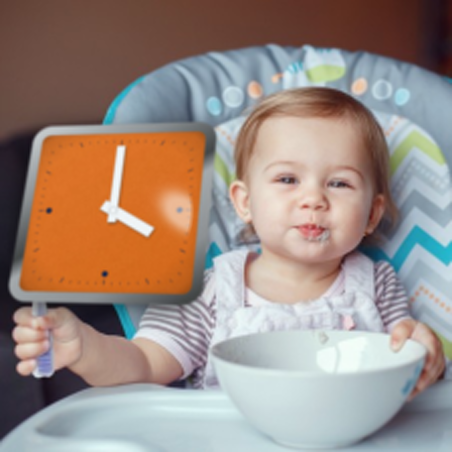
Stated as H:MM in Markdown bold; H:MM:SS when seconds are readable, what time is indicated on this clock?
**4:00**
